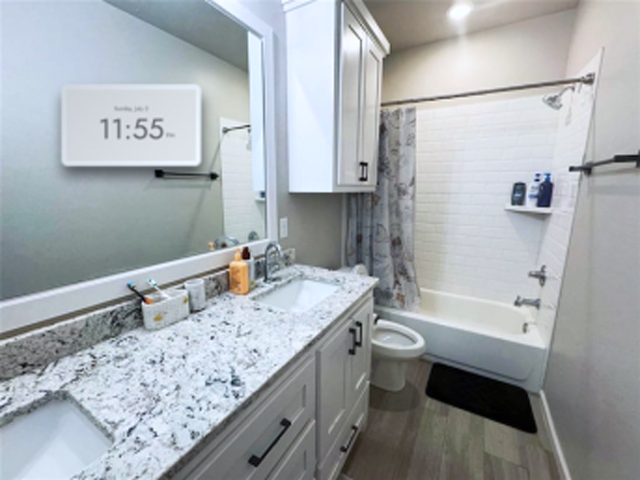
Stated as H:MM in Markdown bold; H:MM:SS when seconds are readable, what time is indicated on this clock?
**11:55**
